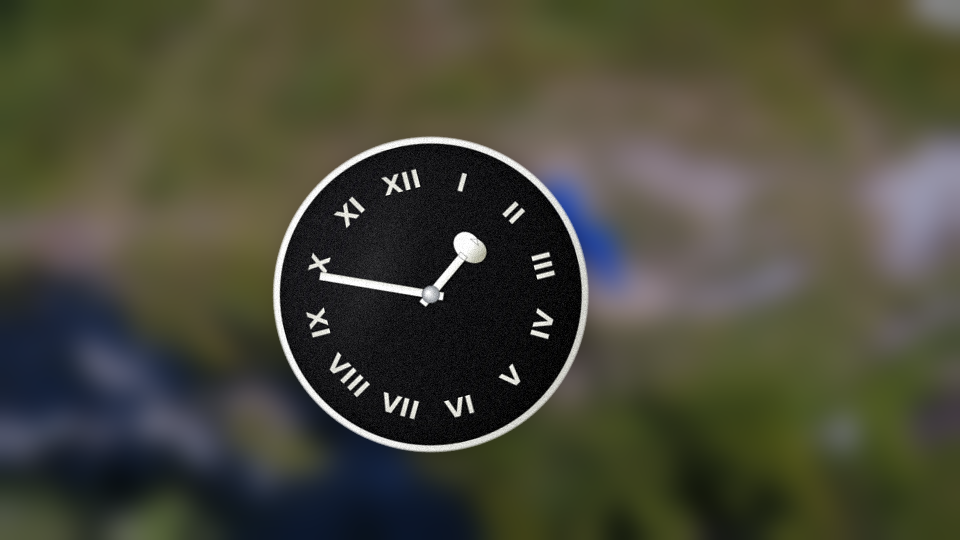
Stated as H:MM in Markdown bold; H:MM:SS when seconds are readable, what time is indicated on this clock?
**1:49**
